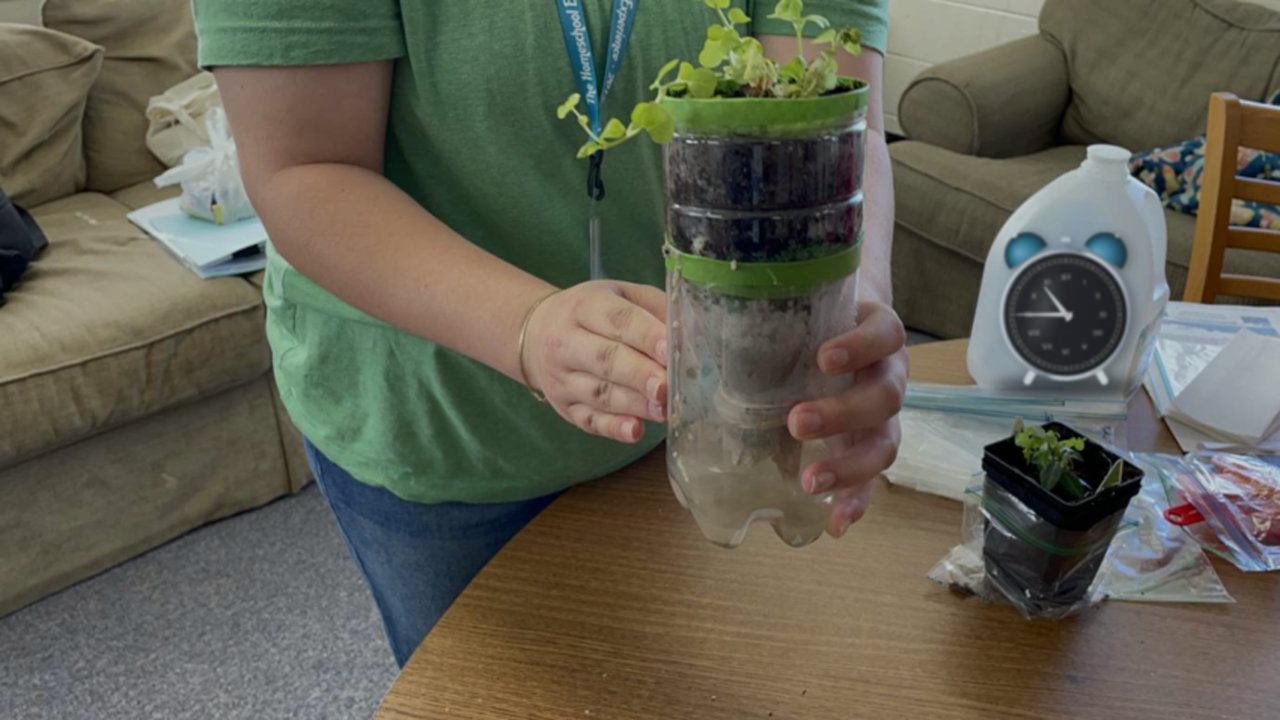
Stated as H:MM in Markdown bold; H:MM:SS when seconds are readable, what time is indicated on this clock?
**10:45**
